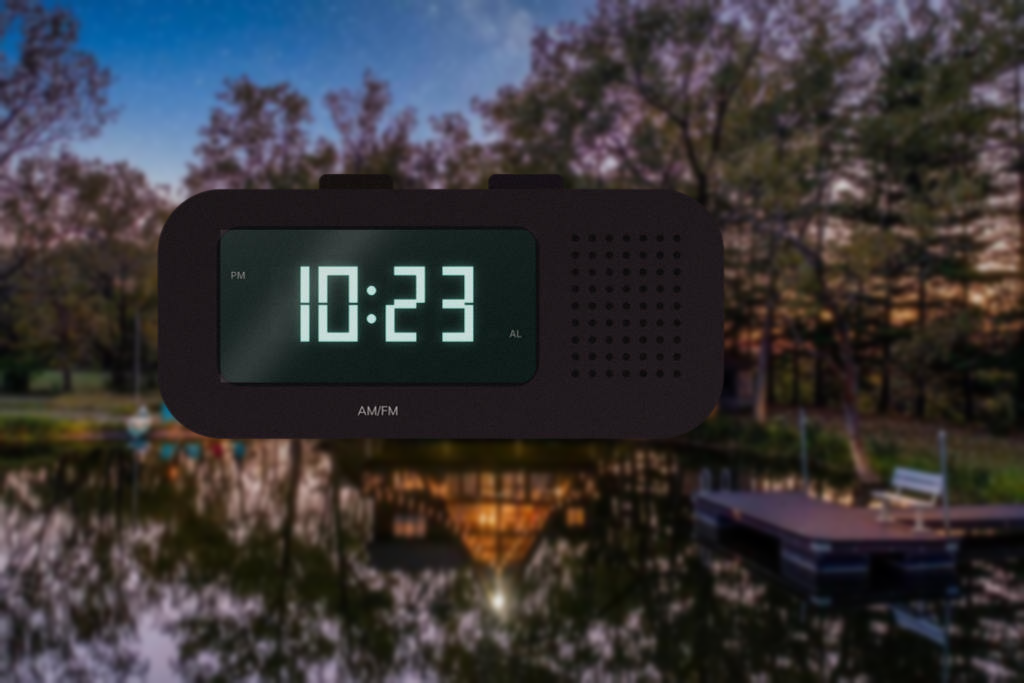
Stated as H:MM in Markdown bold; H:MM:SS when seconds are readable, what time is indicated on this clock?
**10:23**
